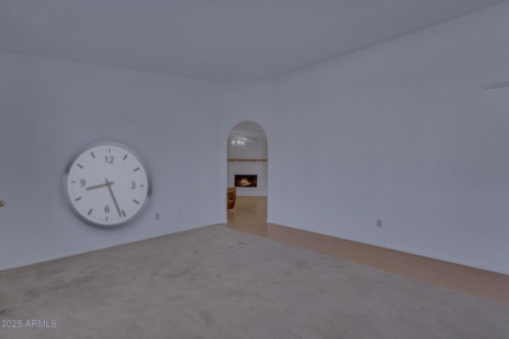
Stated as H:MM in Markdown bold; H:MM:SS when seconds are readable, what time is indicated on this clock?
**8:26**
